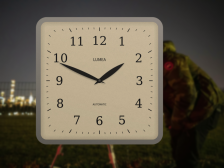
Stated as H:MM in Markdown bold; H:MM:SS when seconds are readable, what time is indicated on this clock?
**1:49**
